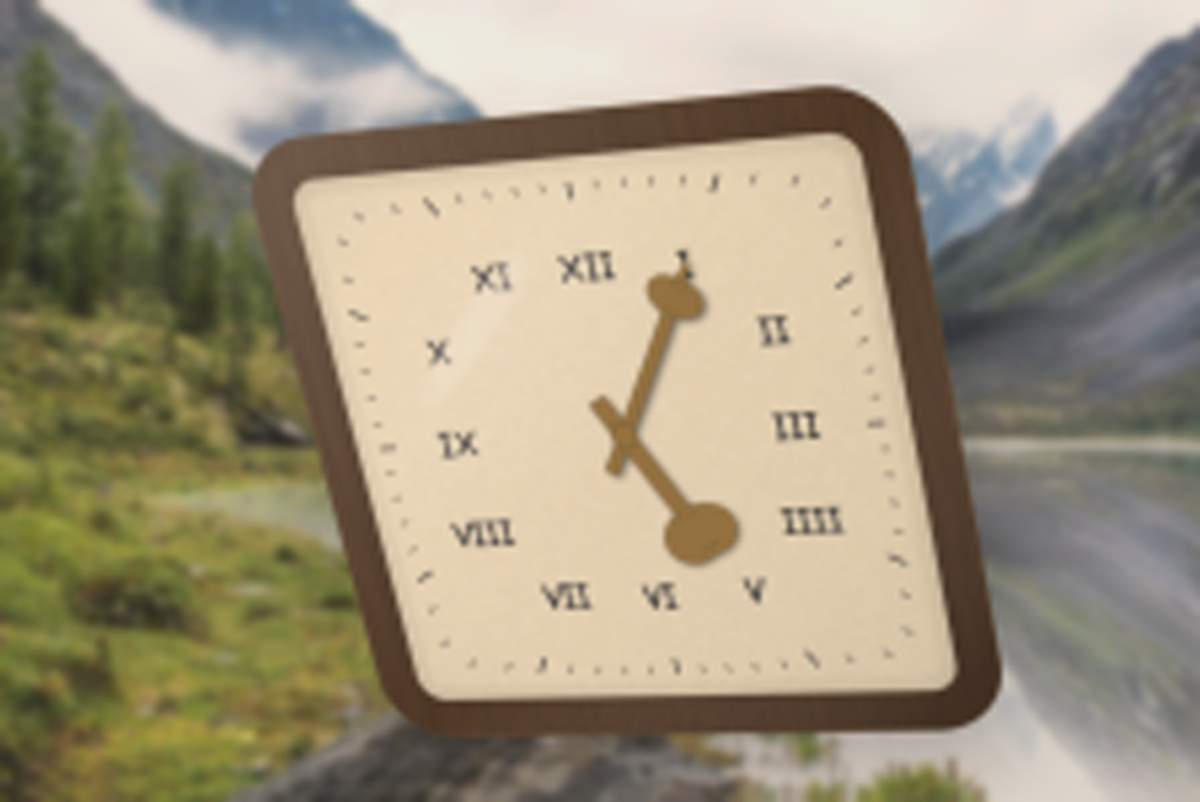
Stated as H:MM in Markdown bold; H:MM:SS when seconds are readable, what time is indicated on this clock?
**5:05**
